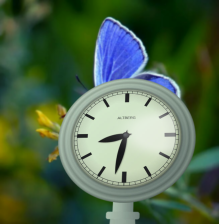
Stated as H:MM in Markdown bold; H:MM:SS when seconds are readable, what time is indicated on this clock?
**8:32**
